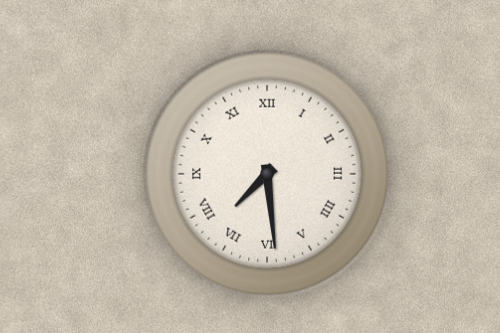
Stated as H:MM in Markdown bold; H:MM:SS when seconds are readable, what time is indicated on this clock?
**7:29**
